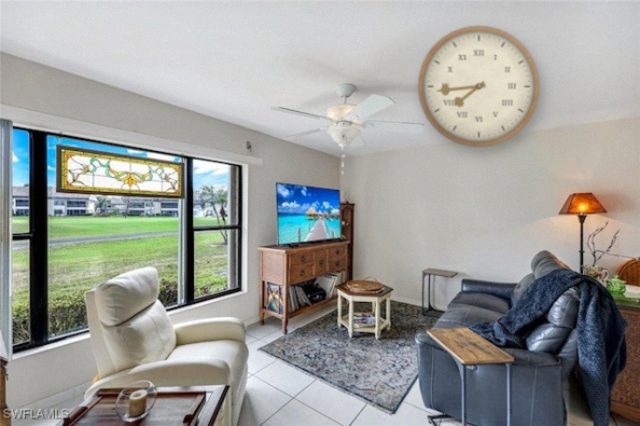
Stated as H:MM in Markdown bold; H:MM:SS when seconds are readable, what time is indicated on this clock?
**7:44**
